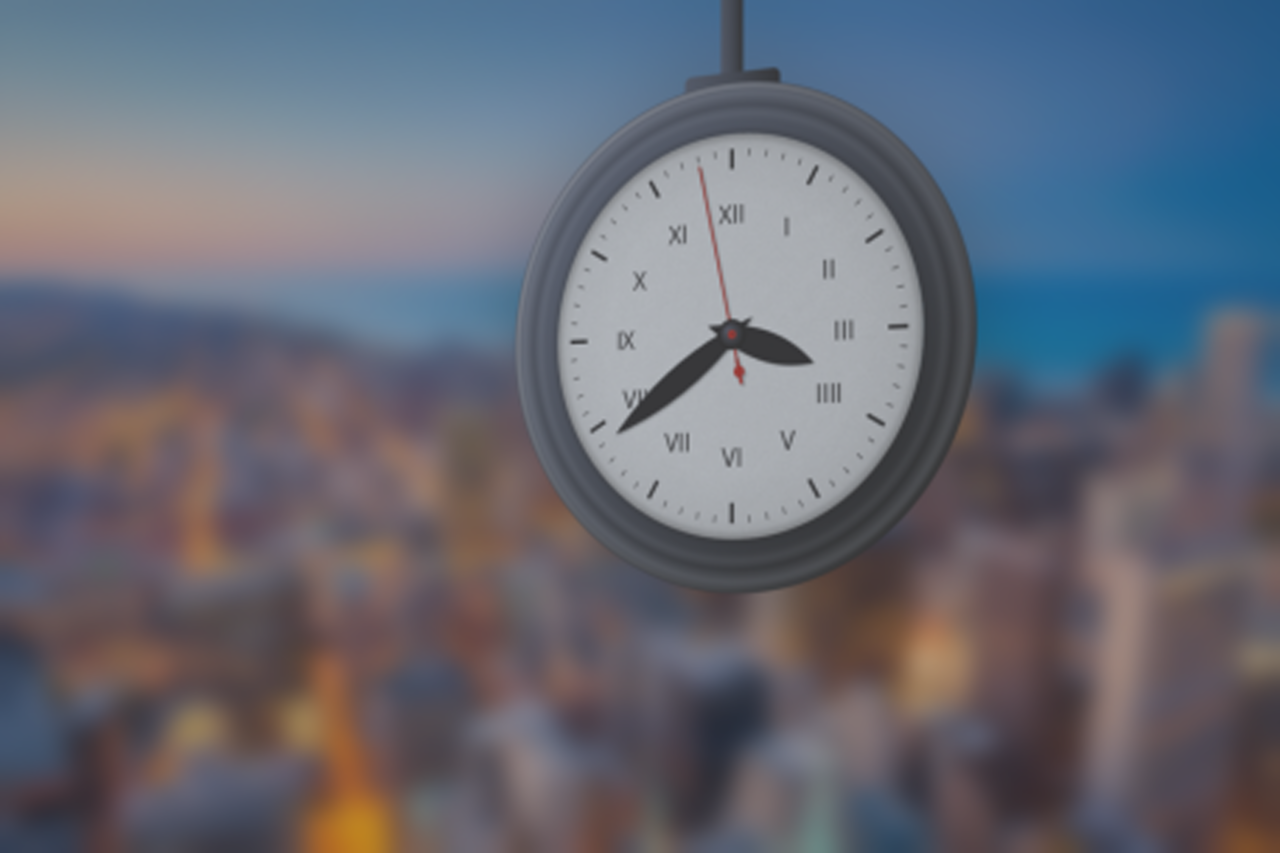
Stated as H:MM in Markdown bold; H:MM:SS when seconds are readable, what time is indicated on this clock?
**3:38:58**
